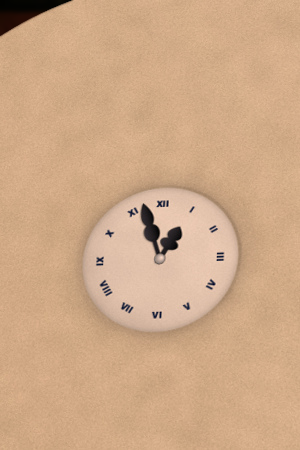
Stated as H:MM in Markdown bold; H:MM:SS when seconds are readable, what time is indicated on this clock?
**12:57**
